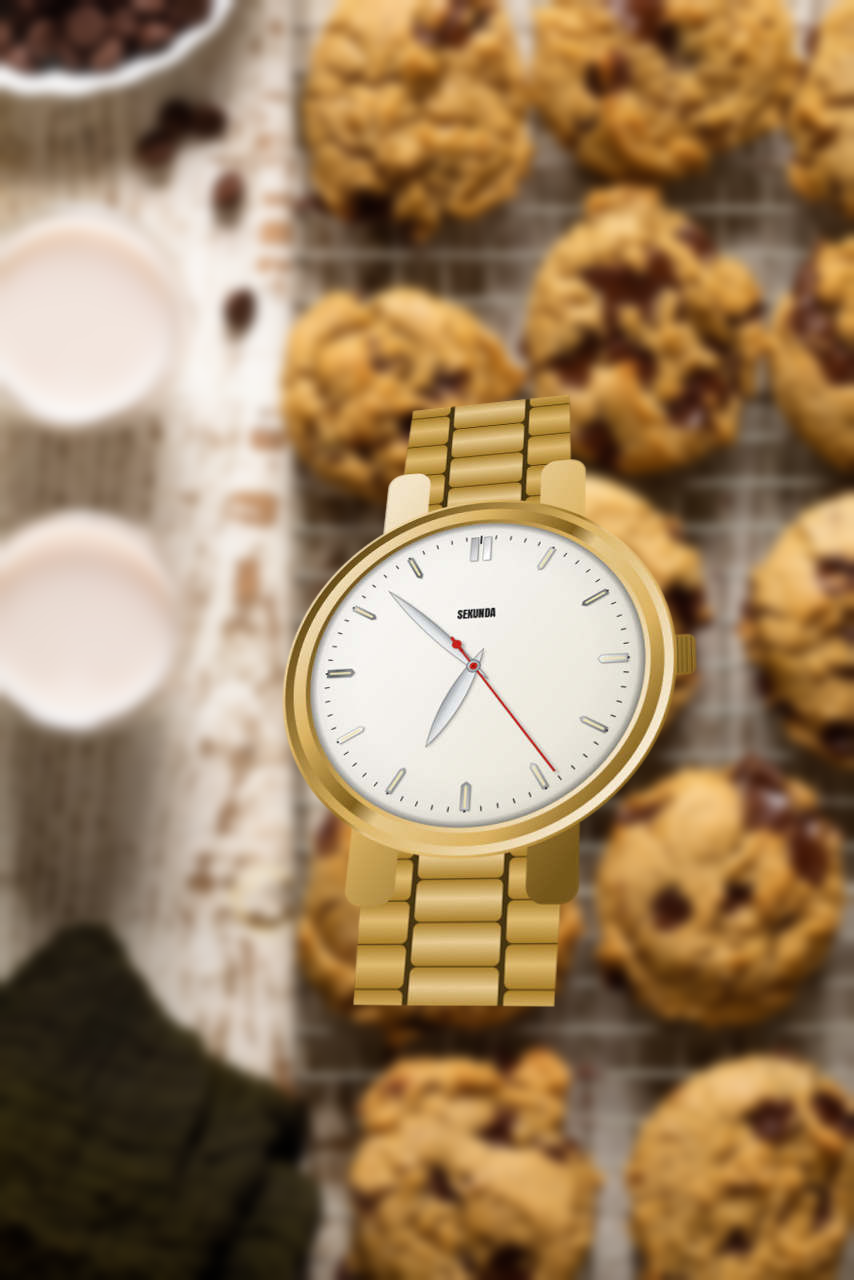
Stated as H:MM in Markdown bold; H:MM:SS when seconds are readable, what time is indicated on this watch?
**6:52:24**
